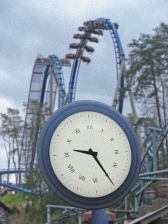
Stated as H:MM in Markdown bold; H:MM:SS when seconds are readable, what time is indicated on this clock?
**9:25**
